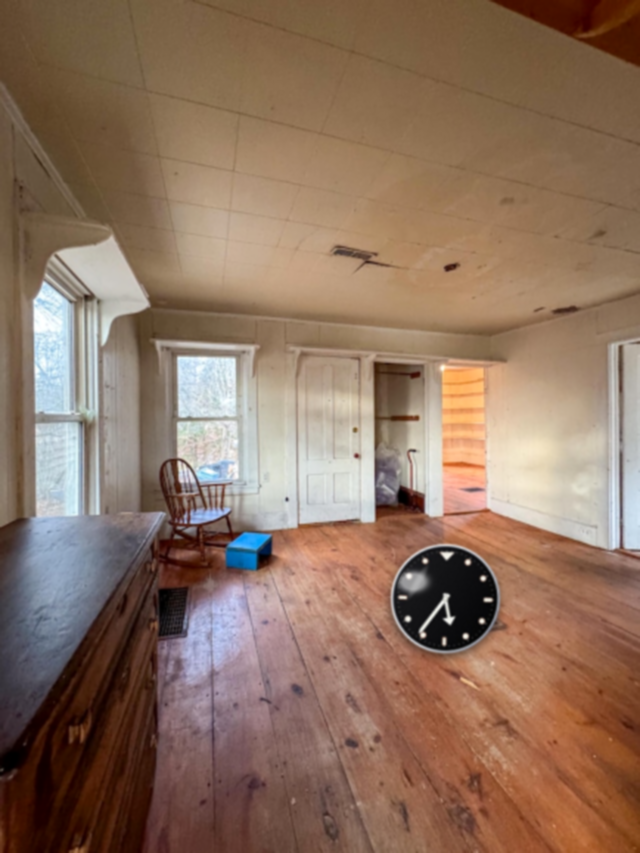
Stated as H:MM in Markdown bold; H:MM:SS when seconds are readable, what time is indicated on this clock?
**5:36**
